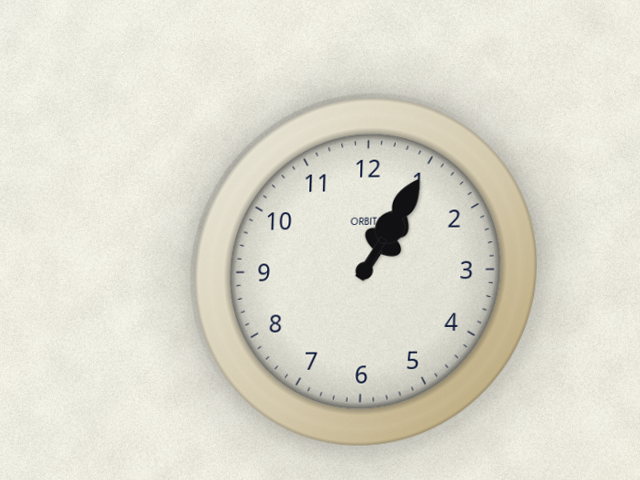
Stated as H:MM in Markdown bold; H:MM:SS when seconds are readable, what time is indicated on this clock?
**1:05**
